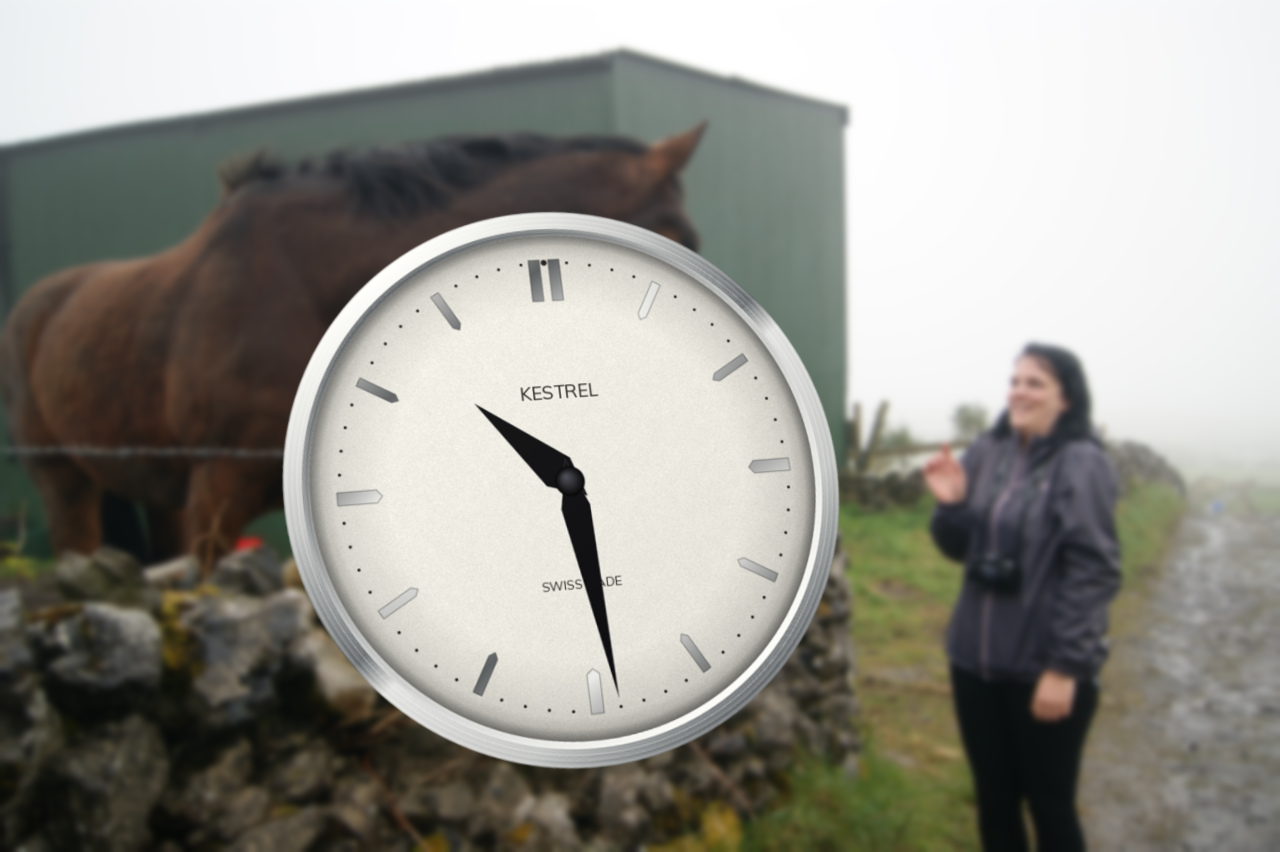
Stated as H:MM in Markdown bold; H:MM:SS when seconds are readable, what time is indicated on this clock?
**10:29**
